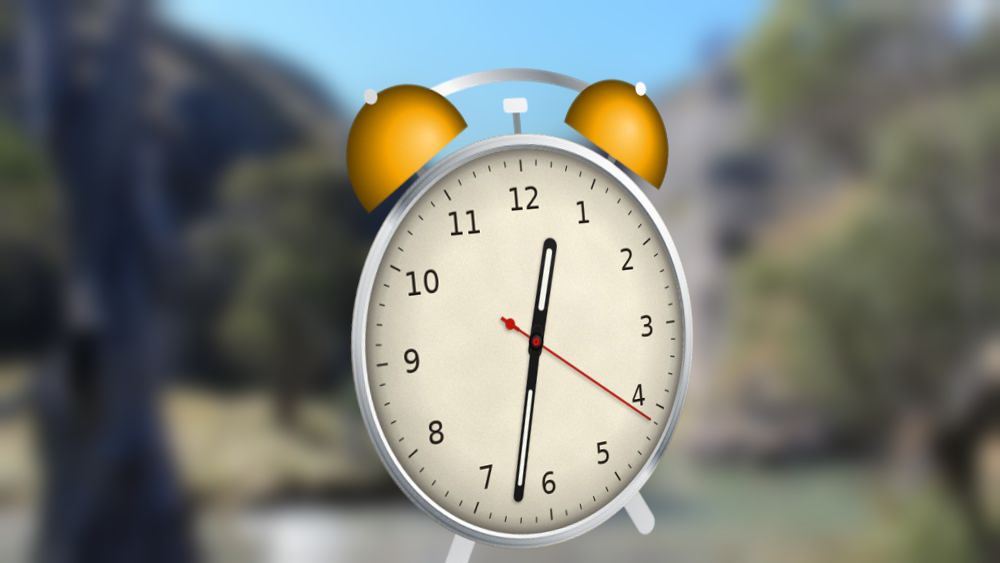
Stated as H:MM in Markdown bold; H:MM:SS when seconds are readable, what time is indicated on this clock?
**12:32:21**
